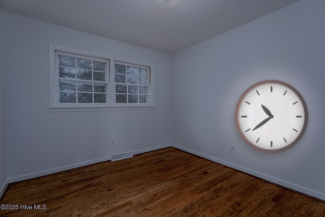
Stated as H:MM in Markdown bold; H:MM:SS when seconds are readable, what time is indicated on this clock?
**10:39**
